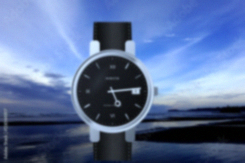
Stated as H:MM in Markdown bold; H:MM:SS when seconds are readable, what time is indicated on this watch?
**5:14**
